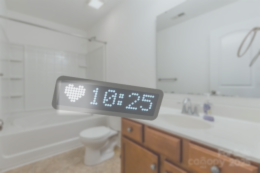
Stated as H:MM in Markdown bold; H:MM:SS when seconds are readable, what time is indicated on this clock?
**10:25**
